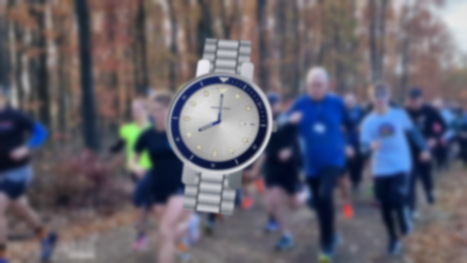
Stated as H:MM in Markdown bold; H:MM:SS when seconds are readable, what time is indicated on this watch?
**8:00**
